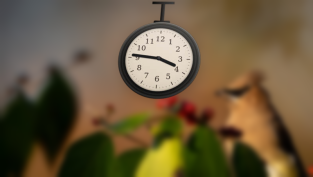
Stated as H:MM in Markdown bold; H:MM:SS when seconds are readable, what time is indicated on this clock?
**3:46**
